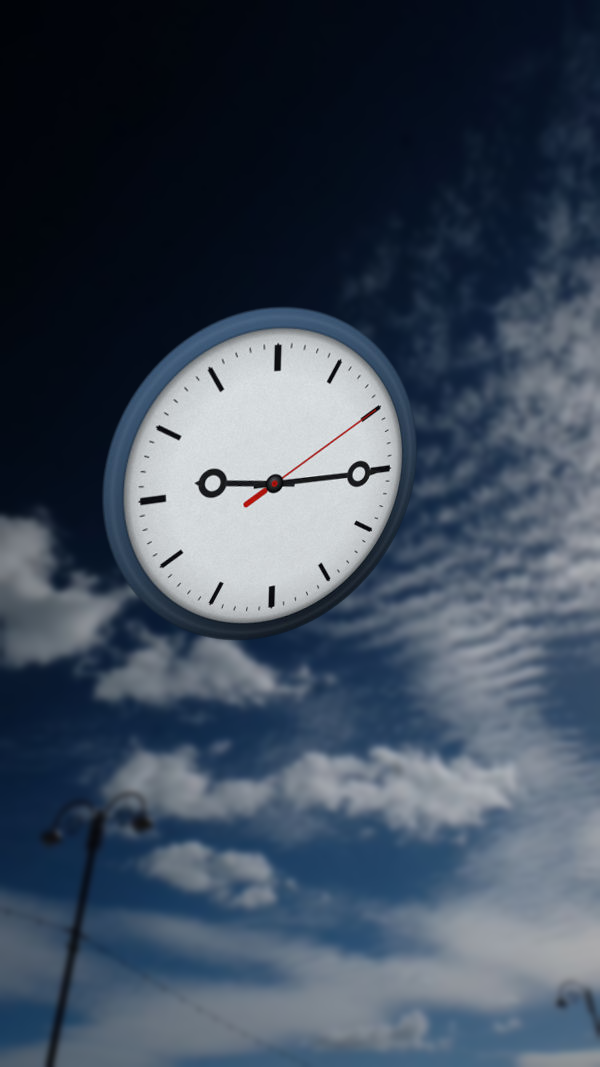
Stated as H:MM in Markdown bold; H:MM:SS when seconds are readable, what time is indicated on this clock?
**9:15:10**
